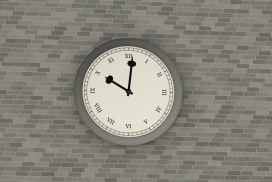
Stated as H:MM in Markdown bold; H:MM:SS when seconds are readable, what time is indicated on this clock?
**10:01**
